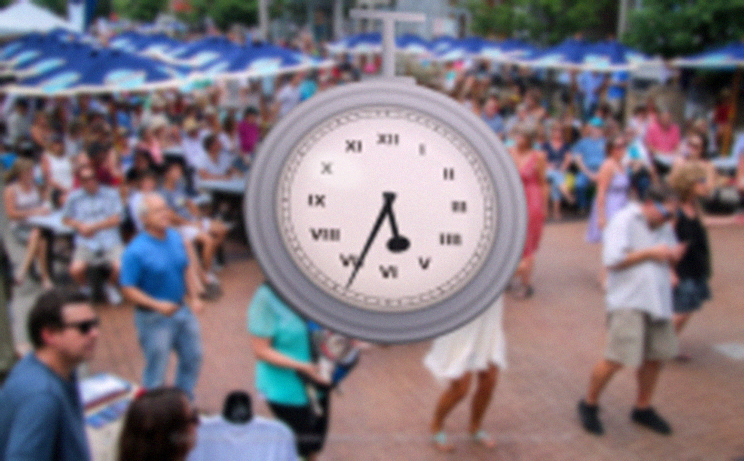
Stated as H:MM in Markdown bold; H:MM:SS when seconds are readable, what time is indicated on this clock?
**5:34**
